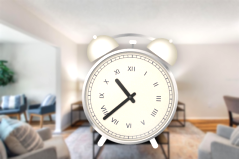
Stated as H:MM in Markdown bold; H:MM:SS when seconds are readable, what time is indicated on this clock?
**10:38**
